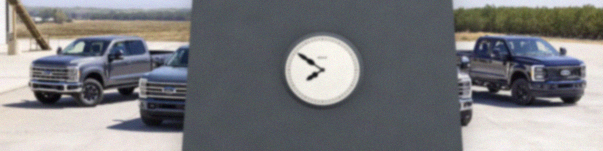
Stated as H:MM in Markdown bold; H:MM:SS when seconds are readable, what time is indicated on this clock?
**7:51**
